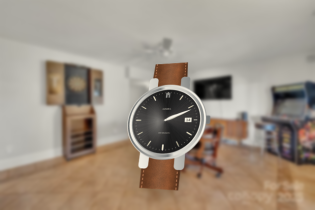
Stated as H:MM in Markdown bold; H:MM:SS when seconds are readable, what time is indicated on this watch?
**2:11**
